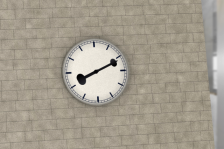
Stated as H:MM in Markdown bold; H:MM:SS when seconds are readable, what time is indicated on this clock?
**8:11**
